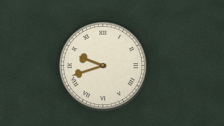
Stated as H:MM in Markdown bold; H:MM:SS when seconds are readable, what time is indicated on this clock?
**9:42**
